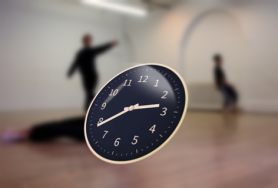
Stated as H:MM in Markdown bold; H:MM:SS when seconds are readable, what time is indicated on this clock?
**2:39**
